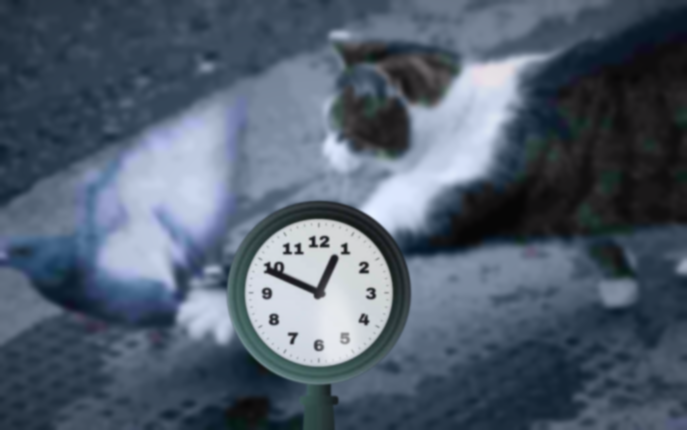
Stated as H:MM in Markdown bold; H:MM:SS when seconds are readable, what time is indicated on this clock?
**12:49**
